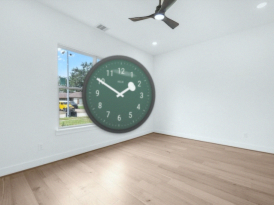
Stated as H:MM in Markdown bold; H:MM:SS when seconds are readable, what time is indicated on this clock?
**1:50**
